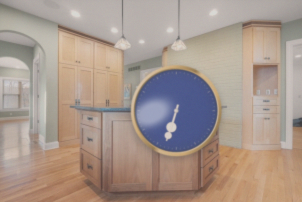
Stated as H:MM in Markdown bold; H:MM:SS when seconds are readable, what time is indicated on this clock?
**6:33**
